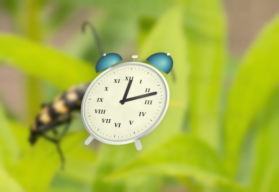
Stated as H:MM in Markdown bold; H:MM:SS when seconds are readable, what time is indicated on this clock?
**12:12**
